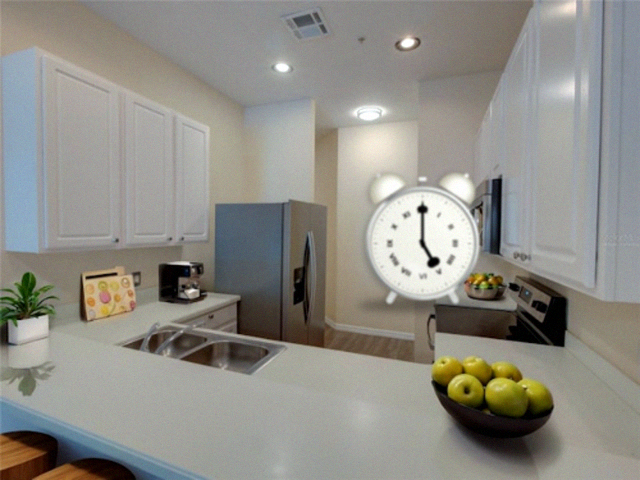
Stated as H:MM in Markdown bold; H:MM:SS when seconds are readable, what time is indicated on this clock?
**5:00**
